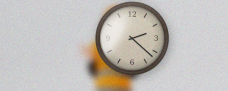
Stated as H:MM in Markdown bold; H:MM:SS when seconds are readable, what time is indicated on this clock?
**2:22**
